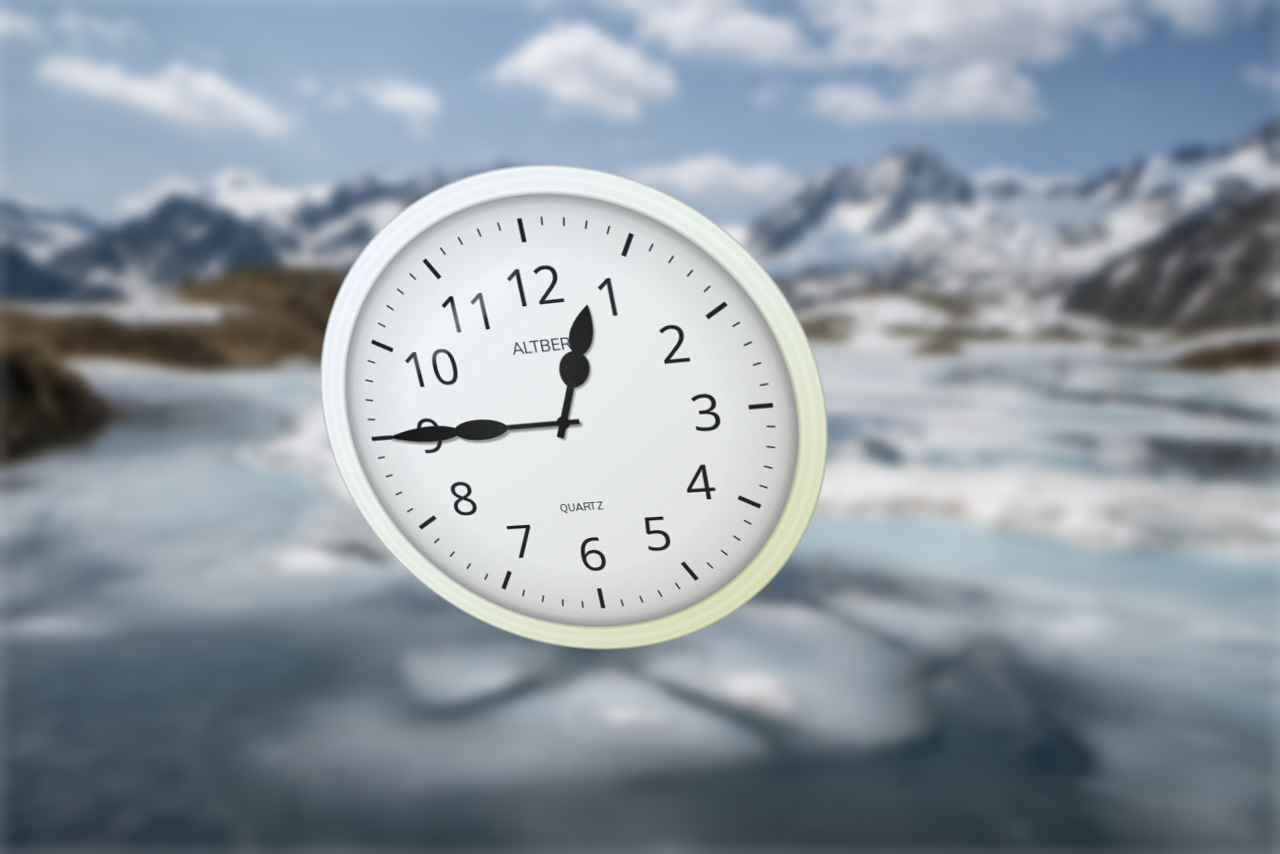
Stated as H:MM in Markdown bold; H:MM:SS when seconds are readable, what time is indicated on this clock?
**12:45**
